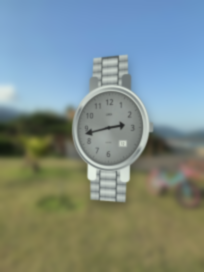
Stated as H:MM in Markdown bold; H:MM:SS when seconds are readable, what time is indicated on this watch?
**2:43**
